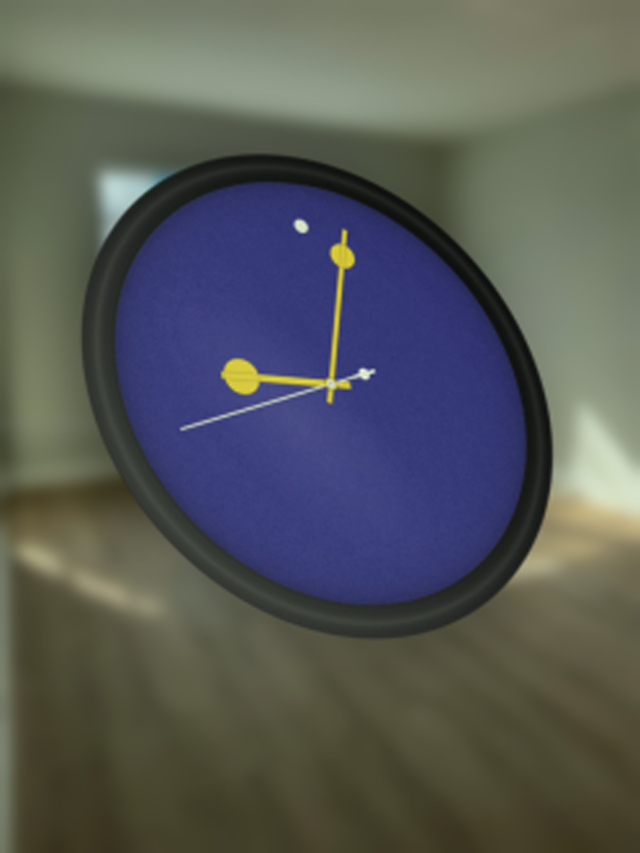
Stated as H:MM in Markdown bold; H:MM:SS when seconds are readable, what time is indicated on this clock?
**9:02:42**
